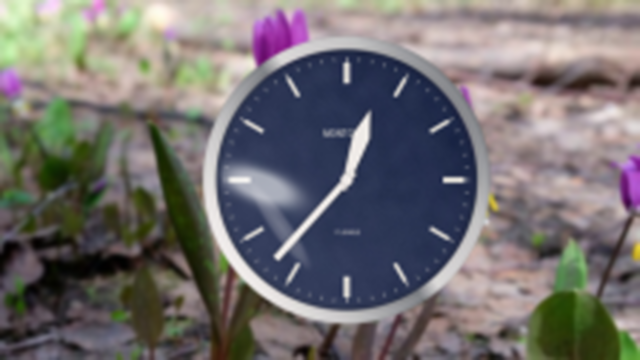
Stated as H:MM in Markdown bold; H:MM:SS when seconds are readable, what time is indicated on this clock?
**12:37**
